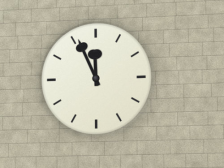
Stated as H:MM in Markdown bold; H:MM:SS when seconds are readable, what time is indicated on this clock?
**11:56**
